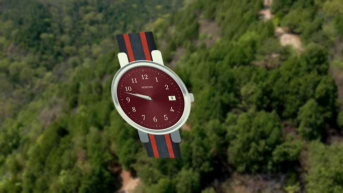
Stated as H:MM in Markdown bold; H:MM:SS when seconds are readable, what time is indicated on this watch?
**9:48**
